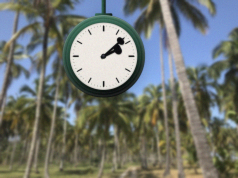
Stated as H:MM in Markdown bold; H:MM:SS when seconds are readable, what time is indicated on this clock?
**2:08**
